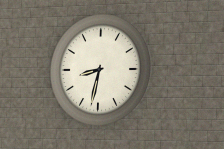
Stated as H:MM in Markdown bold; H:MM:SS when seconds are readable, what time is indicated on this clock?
**8:32**
